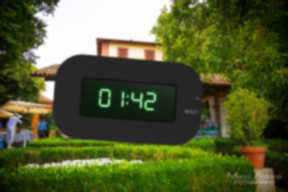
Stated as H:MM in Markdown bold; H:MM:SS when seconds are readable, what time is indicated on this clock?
**1:42**
